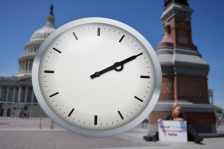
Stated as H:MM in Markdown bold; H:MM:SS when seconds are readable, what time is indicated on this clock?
**2:10**
